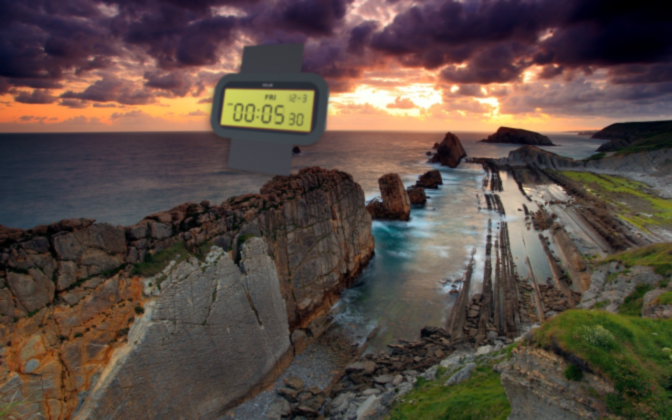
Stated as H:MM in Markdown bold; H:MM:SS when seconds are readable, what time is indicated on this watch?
**0:05:30**
